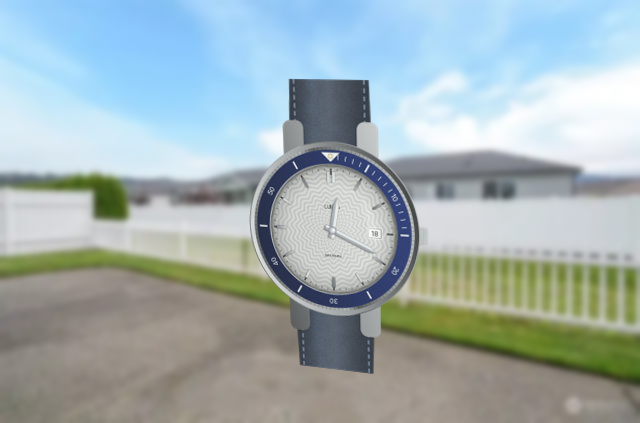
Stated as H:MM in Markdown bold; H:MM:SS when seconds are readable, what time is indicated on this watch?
**12:19**
